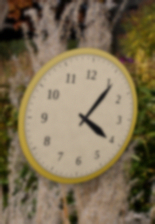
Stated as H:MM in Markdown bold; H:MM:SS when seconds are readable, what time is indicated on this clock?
**4:06**
